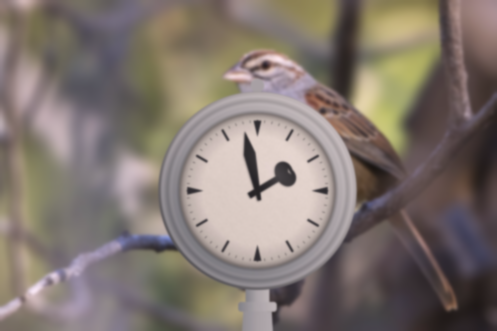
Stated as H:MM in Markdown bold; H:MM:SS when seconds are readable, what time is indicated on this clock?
**1:58**
